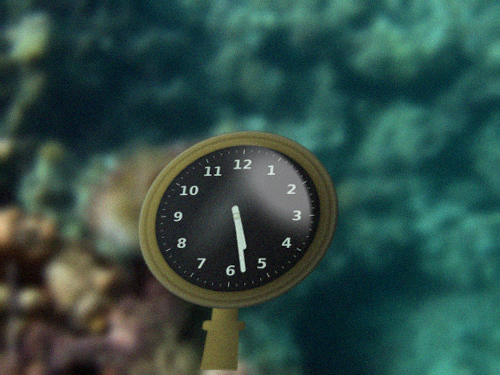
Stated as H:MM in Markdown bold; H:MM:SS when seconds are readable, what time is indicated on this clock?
**5:28**
